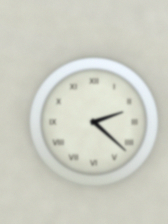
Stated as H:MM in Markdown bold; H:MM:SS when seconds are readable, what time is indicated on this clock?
**2:22**
